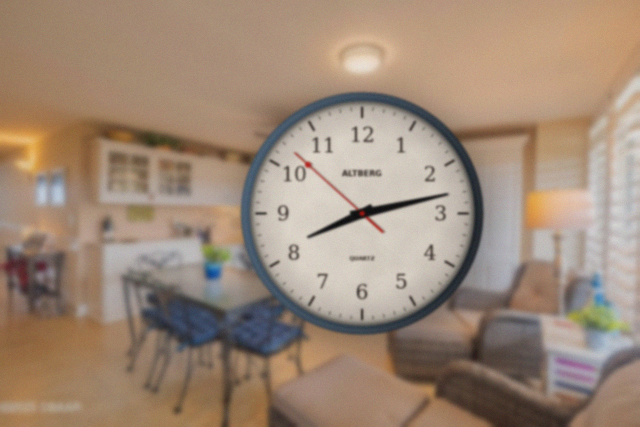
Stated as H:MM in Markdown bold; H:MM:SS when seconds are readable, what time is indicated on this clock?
**8:12:52**
